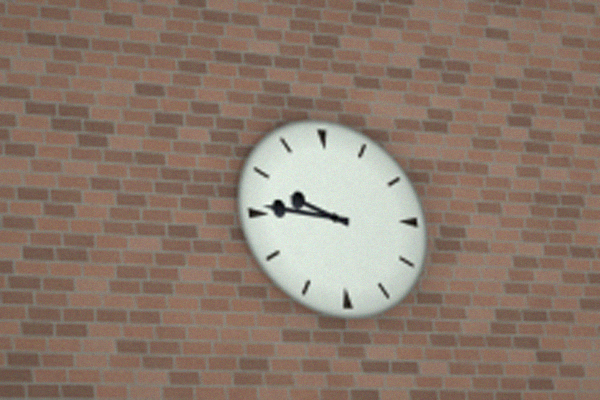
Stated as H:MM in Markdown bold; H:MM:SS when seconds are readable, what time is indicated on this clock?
**9:46**
